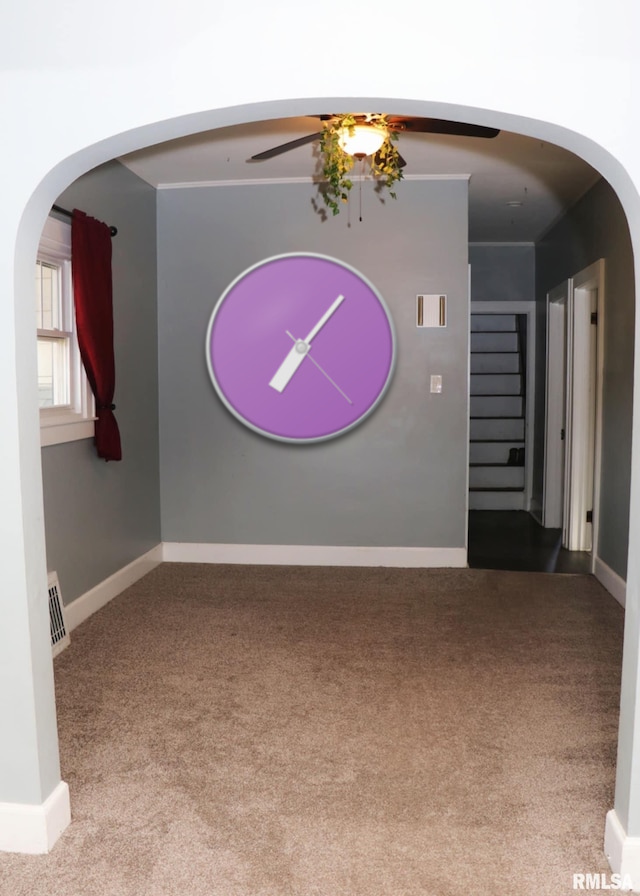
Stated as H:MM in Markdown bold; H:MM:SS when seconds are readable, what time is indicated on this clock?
**7:06:23**
